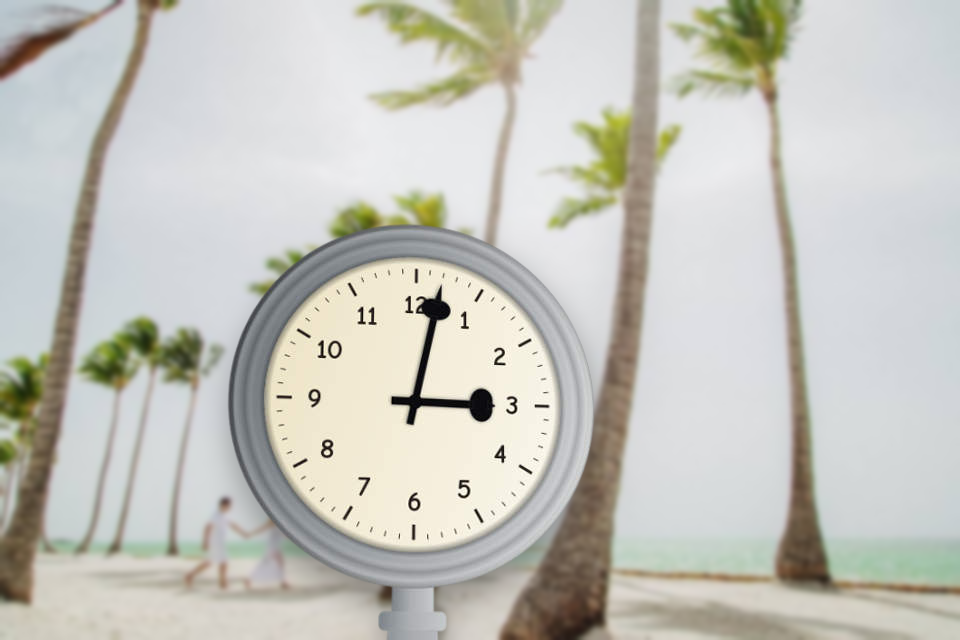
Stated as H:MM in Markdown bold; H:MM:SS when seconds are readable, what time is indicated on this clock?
**3:02**
